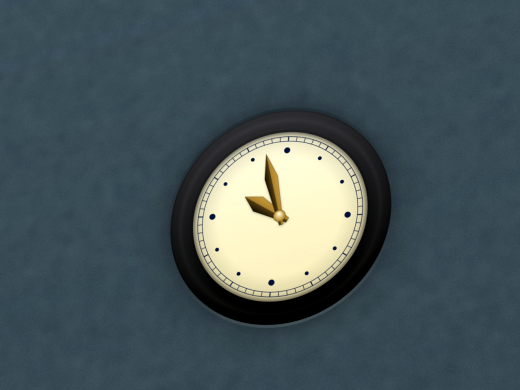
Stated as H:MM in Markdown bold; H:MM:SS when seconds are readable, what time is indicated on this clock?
**9:57**
